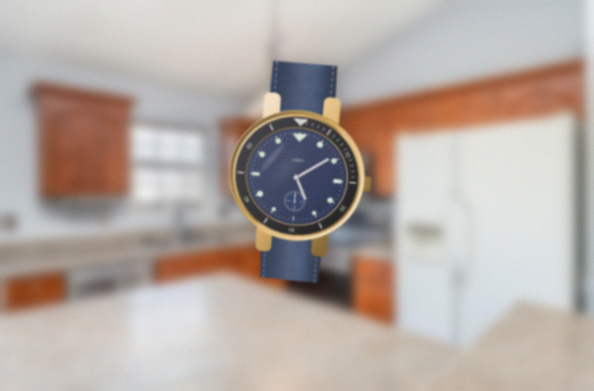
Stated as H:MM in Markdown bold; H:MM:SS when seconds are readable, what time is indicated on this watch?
**5:09**
